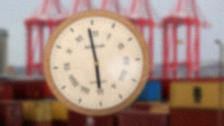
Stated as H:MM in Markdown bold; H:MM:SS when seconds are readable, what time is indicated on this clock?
**5:59**
